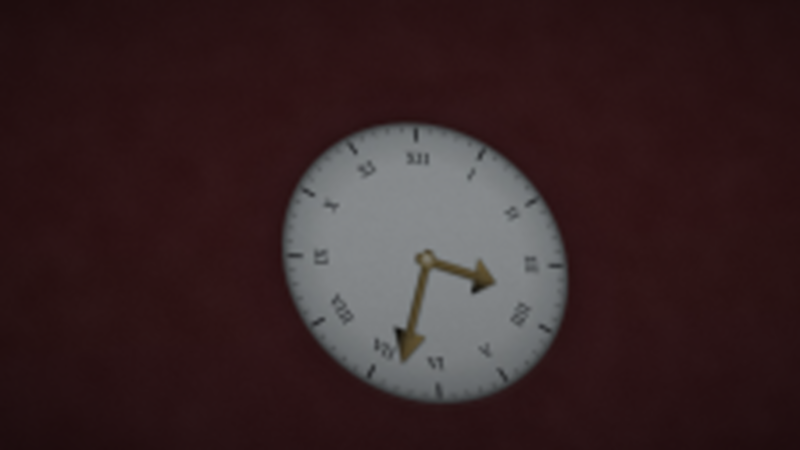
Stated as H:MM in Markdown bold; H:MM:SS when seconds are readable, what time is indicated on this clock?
**3:33**
